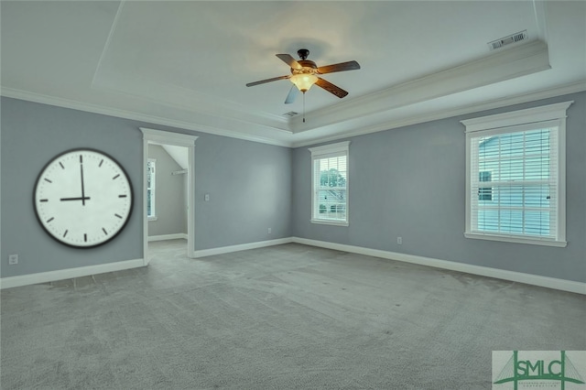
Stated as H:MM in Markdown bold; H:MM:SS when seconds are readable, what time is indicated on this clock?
**9:00**
